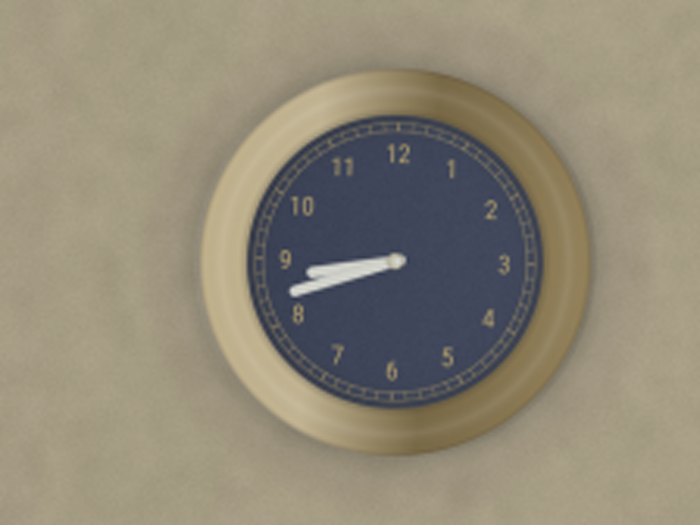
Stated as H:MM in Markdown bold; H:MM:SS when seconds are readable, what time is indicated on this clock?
**8:42**
